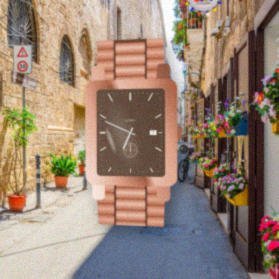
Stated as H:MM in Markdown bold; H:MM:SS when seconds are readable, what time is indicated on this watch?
**6:49**
